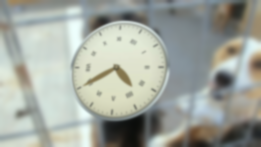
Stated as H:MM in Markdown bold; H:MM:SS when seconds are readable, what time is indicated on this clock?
**3:35**
